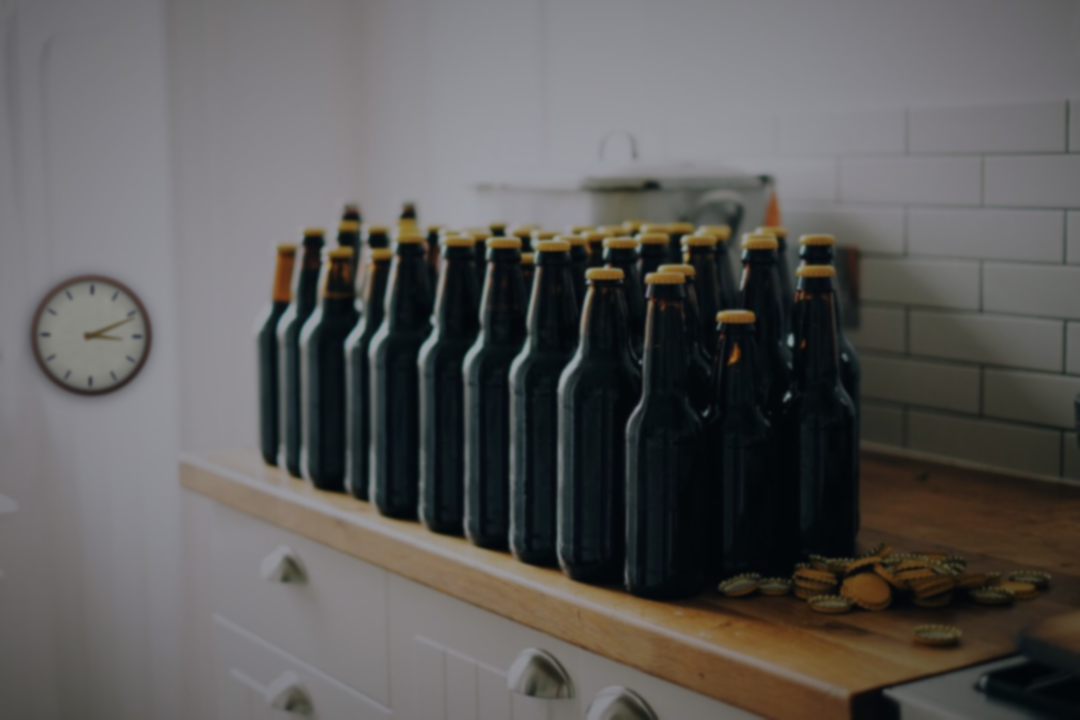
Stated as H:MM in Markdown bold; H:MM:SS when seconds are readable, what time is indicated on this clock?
**3:11**
